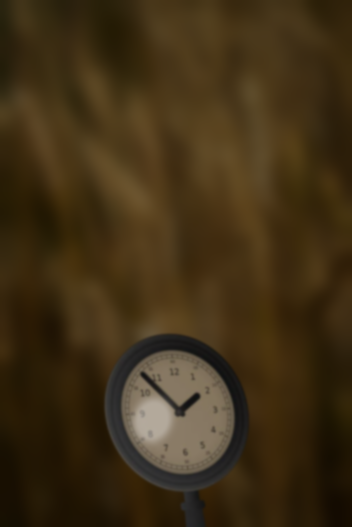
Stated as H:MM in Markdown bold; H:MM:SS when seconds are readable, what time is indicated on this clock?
**1:53**
